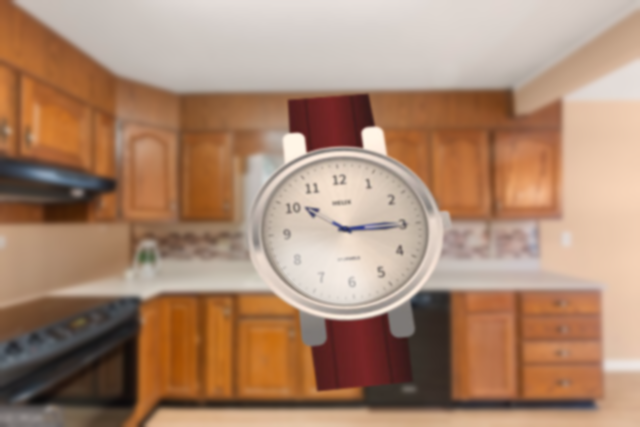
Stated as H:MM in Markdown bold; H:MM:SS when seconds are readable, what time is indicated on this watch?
**10:15**
